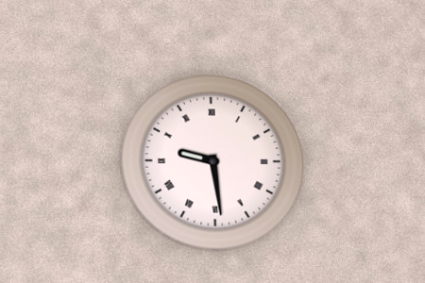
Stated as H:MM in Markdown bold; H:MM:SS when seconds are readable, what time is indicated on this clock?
**9:29**
